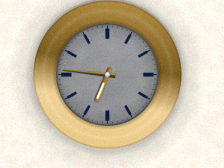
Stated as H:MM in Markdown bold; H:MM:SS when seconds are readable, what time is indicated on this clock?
**6:46**
